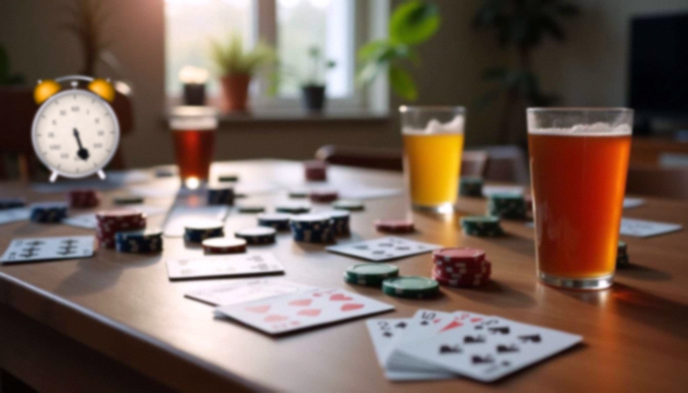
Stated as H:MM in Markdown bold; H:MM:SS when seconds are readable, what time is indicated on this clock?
**5:27**
